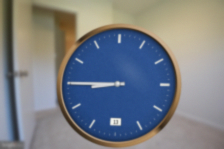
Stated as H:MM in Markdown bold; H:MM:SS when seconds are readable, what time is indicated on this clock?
**8:45**
